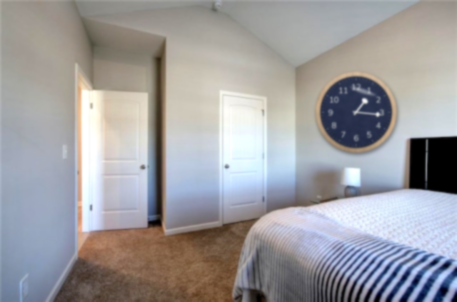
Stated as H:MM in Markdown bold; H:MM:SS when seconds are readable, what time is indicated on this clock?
**1:16**
